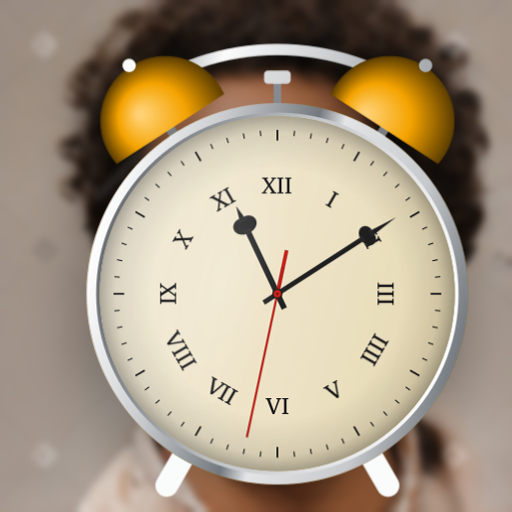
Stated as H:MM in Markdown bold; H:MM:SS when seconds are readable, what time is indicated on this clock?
**11:09:32**
